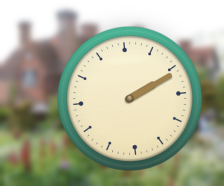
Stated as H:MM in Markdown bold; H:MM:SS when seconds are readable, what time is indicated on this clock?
**2:11**
